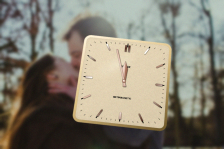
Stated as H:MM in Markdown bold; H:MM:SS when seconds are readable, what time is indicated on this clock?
**11:57**
